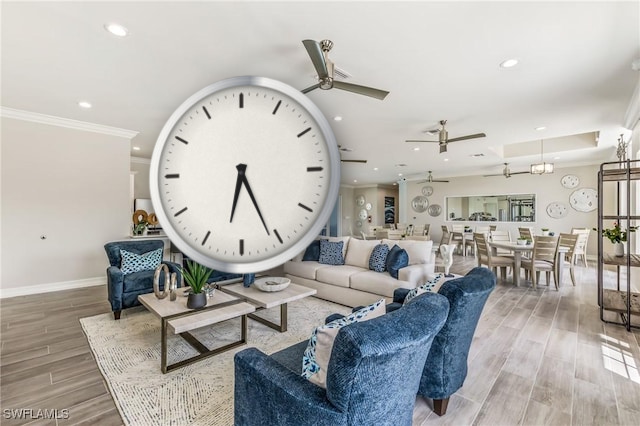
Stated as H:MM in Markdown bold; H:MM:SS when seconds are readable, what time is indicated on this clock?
**6:26**
